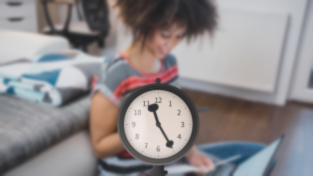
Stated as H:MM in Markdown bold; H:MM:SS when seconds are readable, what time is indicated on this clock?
**11:25**
